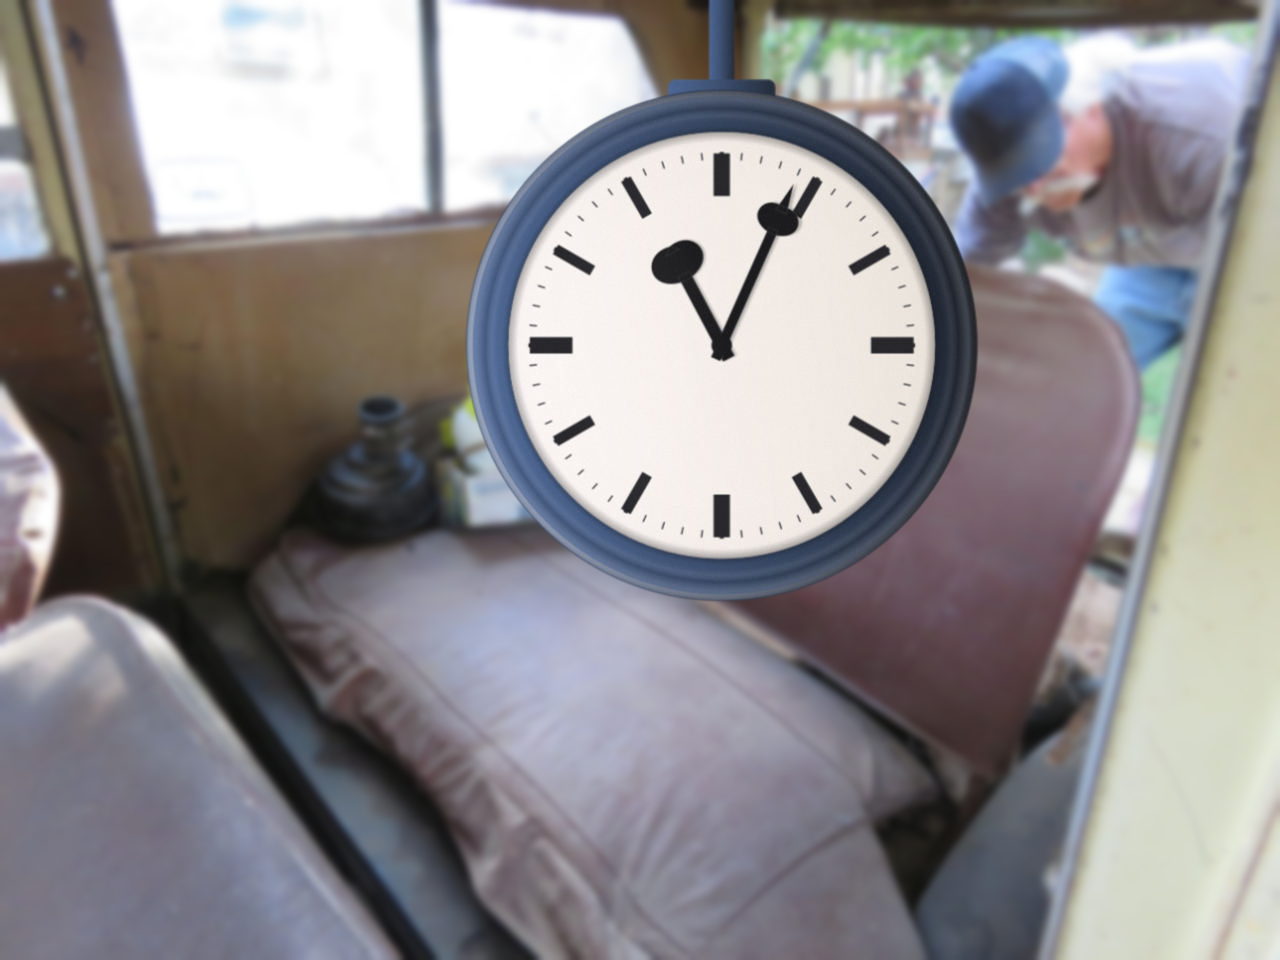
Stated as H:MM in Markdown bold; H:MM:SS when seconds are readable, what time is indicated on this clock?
**11:04**
